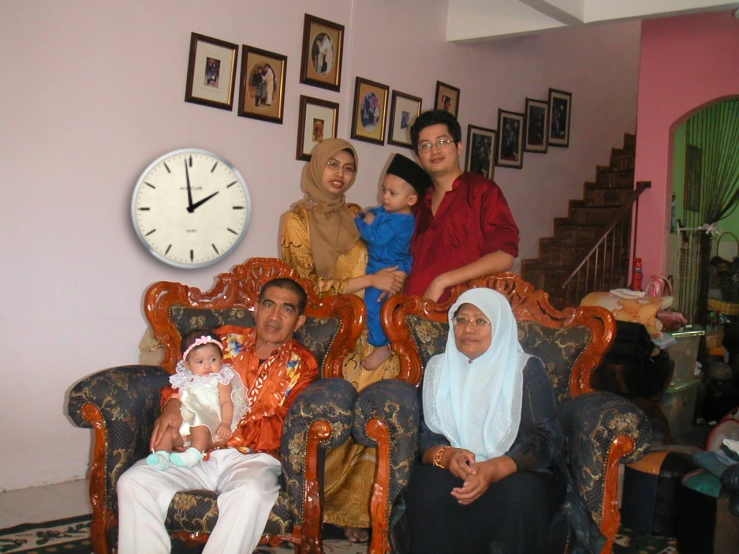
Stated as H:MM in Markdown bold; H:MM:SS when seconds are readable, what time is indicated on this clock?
**1:59**
